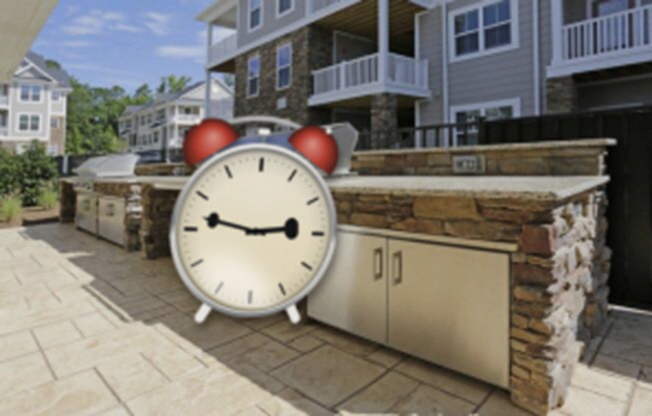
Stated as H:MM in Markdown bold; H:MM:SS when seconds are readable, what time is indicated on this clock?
**2:47**
